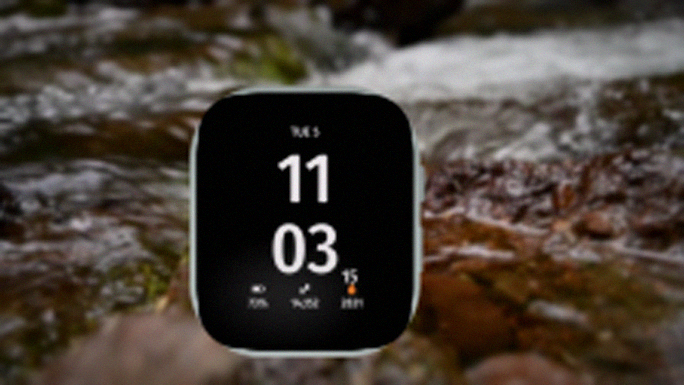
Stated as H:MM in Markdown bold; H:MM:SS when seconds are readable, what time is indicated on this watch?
**11:03**
